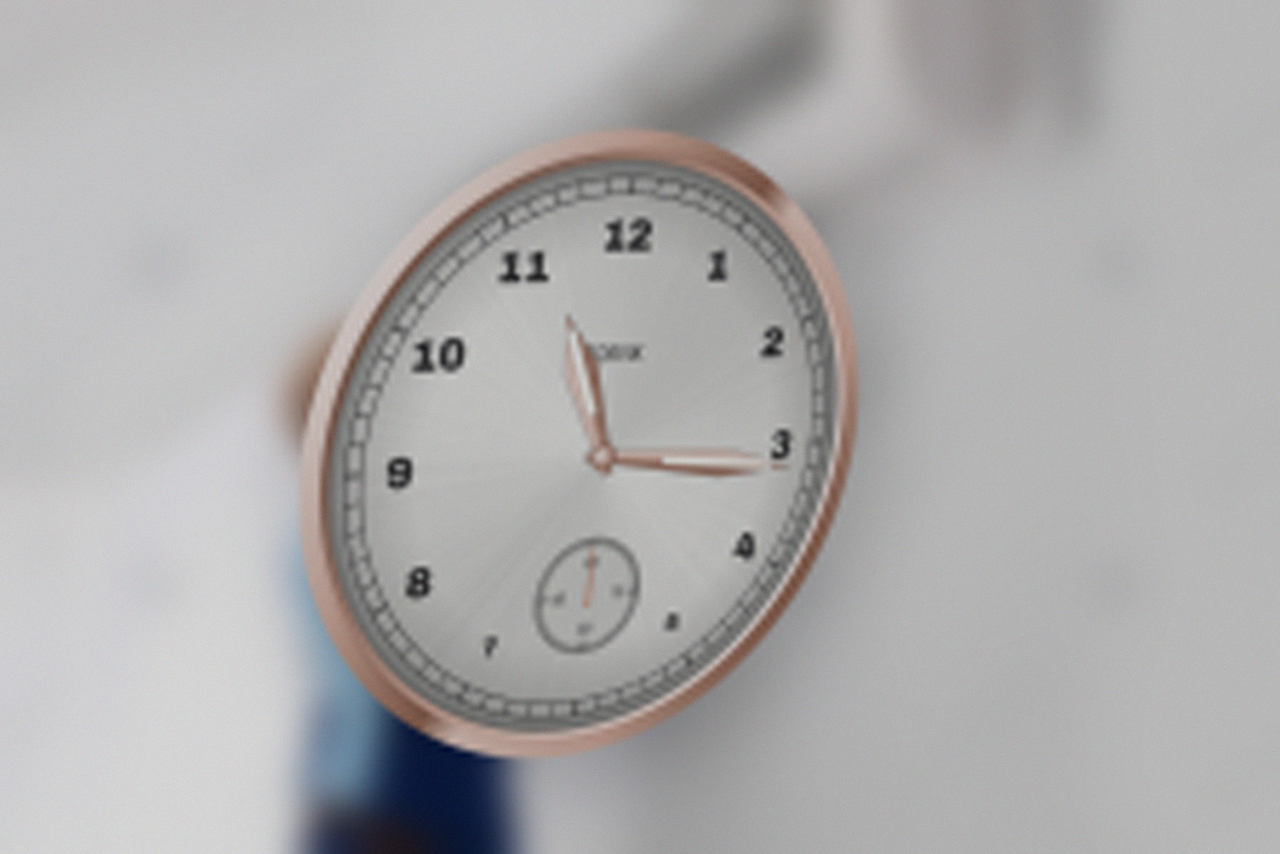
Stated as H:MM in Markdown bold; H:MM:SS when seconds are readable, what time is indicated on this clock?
**11:16**
